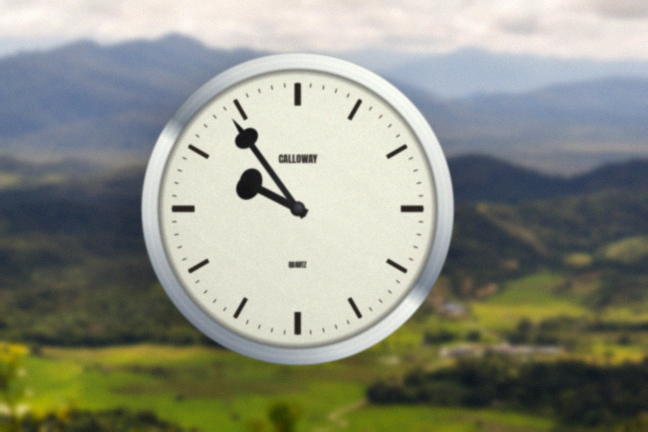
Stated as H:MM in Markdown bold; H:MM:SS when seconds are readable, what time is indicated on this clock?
**9:54**
